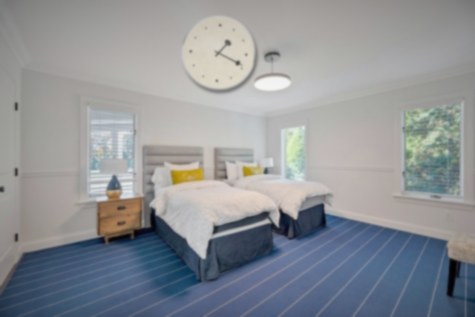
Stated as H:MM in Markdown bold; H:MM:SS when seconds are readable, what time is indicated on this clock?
**1:19**
